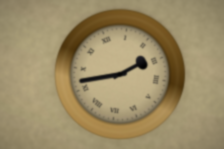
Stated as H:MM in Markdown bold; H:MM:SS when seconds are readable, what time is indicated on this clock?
**2:47**
